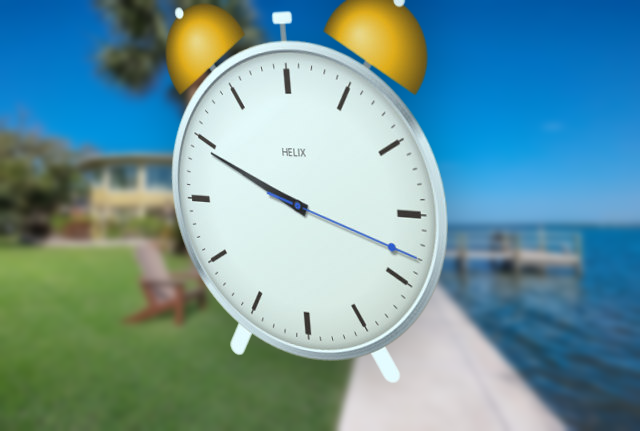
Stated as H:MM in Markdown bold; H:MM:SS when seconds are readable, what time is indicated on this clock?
**9:49:18**
